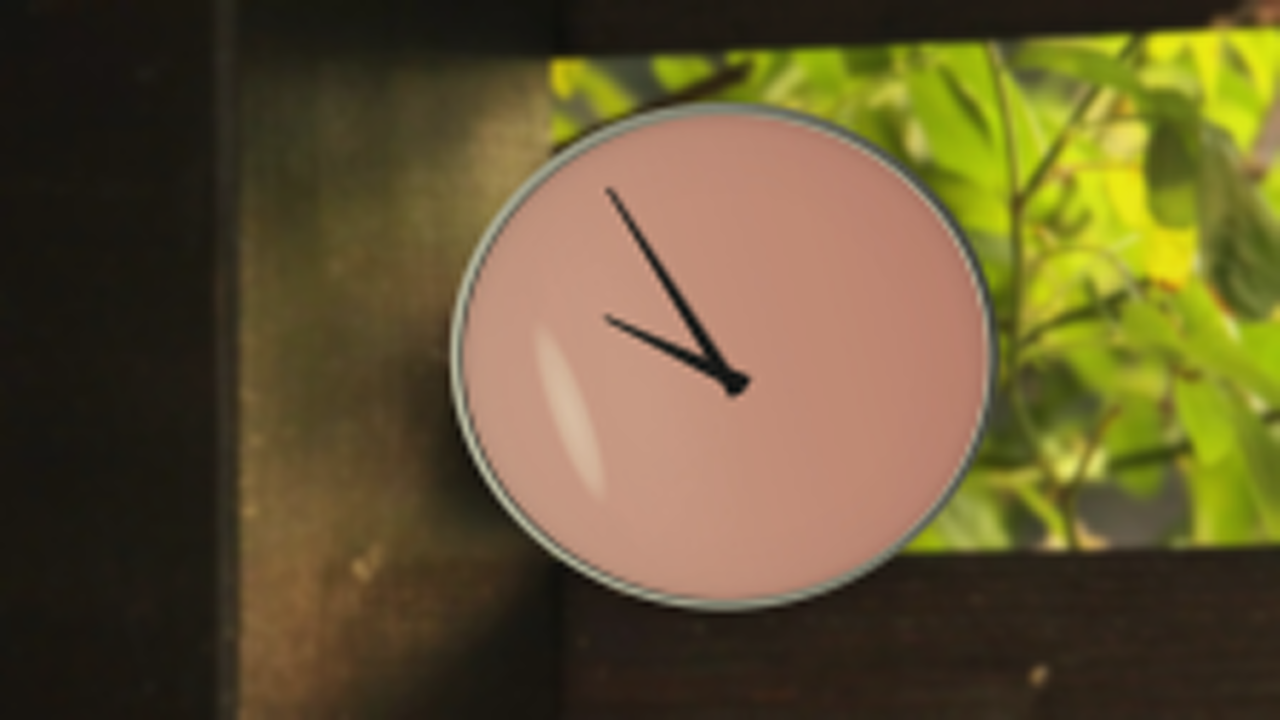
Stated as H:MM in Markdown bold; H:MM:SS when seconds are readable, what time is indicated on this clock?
**9:55**
